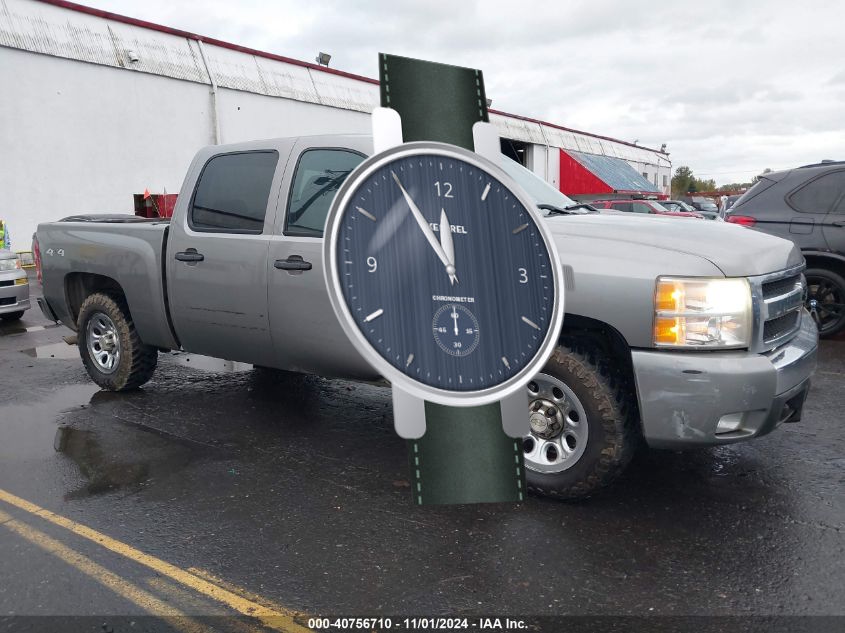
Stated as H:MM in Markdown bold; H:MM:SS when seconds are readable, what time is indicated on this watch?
**11:55**
